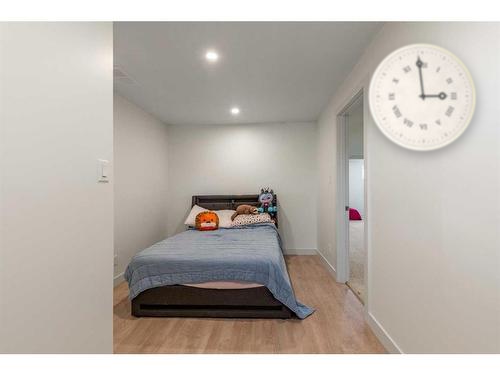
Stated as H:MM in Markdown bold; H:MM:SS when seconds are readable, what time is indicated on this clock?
**2:59**
